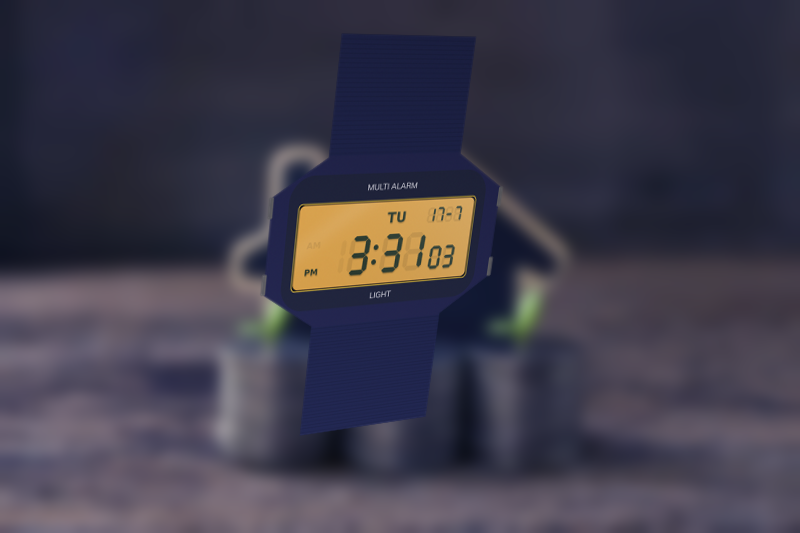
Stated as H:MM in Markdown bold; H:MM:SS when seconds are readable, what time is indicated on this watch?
**3:31:03**
